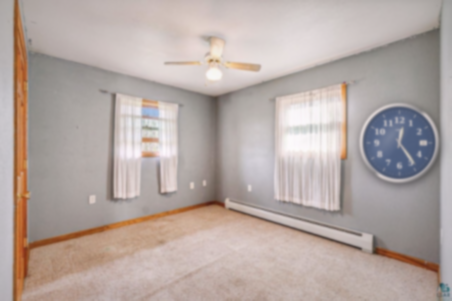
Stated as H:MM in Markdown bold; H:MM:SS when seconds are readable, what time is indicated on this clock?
**12:24**
